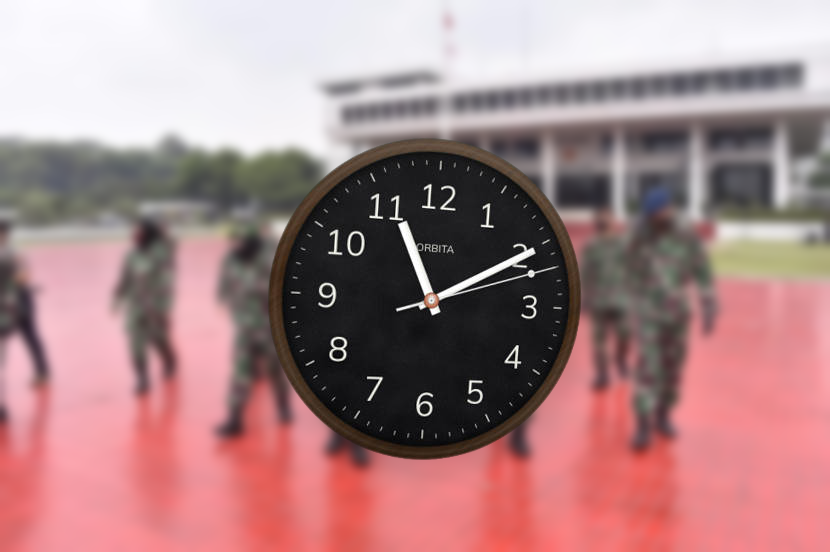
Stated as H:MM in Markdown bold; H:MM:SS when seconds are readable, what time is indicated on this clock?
**11:10:12**
